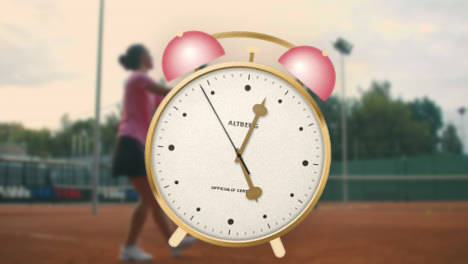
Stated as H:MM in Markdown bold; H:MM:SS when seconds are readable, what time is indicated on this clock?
**5:02:54**
